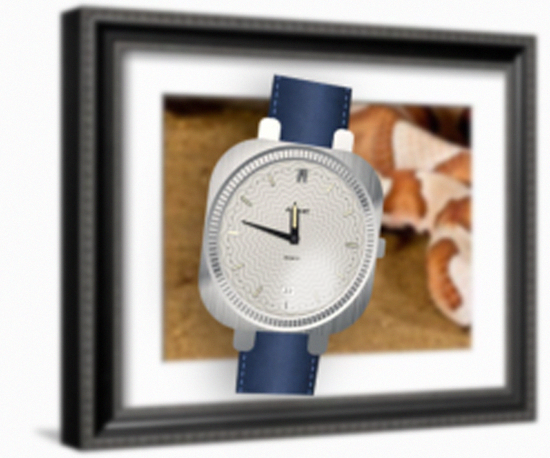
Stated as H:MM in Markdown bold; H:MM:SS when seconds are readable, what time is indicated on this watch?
**11:47**
